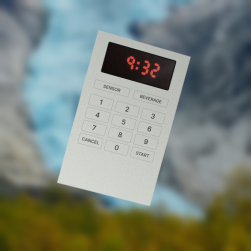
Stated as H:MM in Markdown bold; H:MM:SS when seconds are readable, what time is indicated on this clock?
**9:32**
